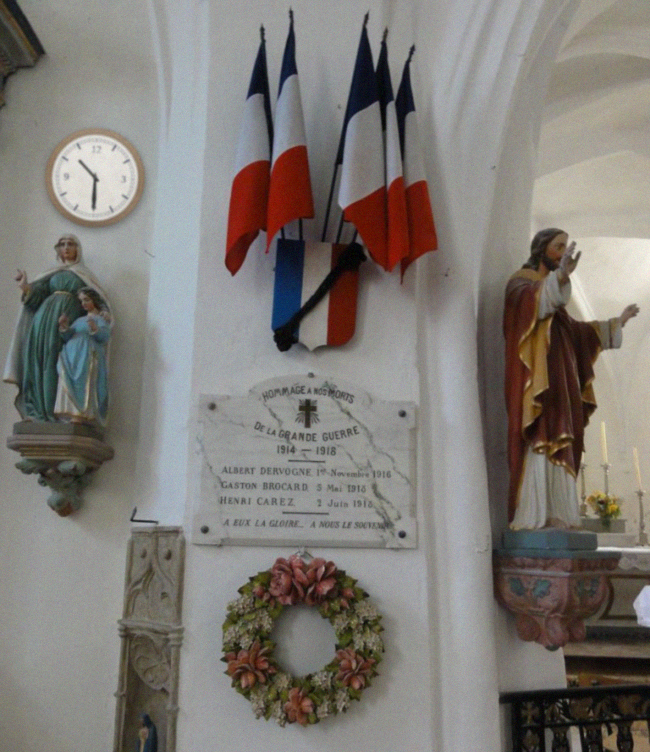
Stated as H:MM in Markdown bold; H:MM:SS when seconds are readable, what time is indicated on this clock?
**10:30**
